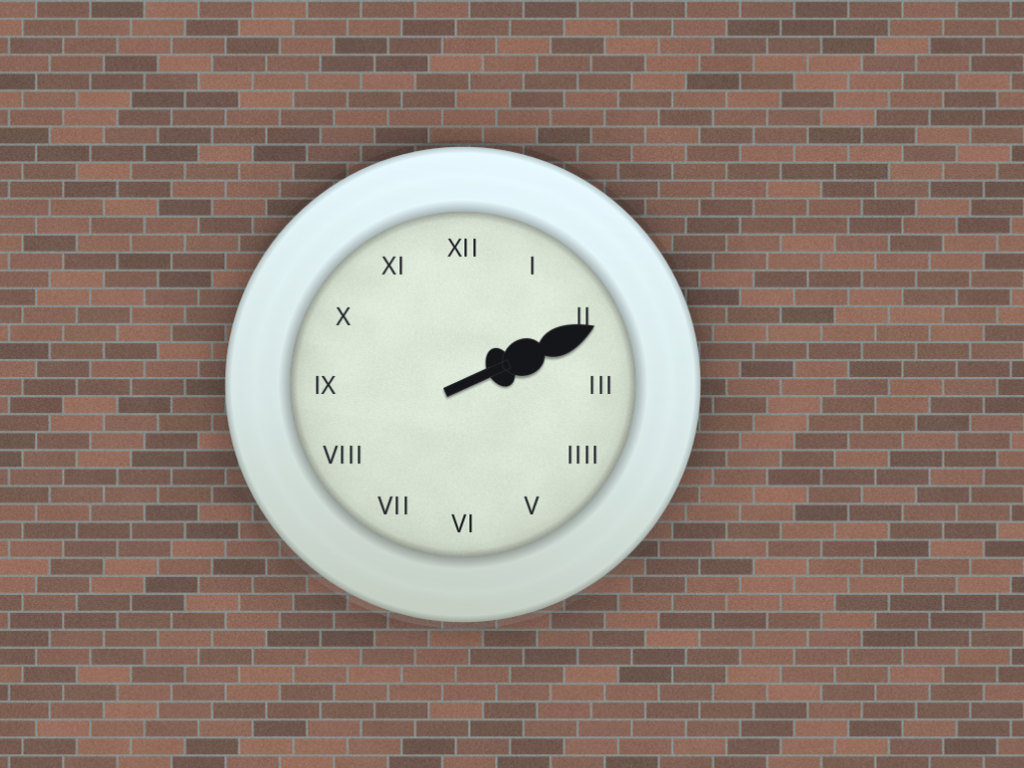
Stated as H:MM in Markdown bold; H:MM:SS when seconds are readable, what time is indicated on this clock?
**2:11**
